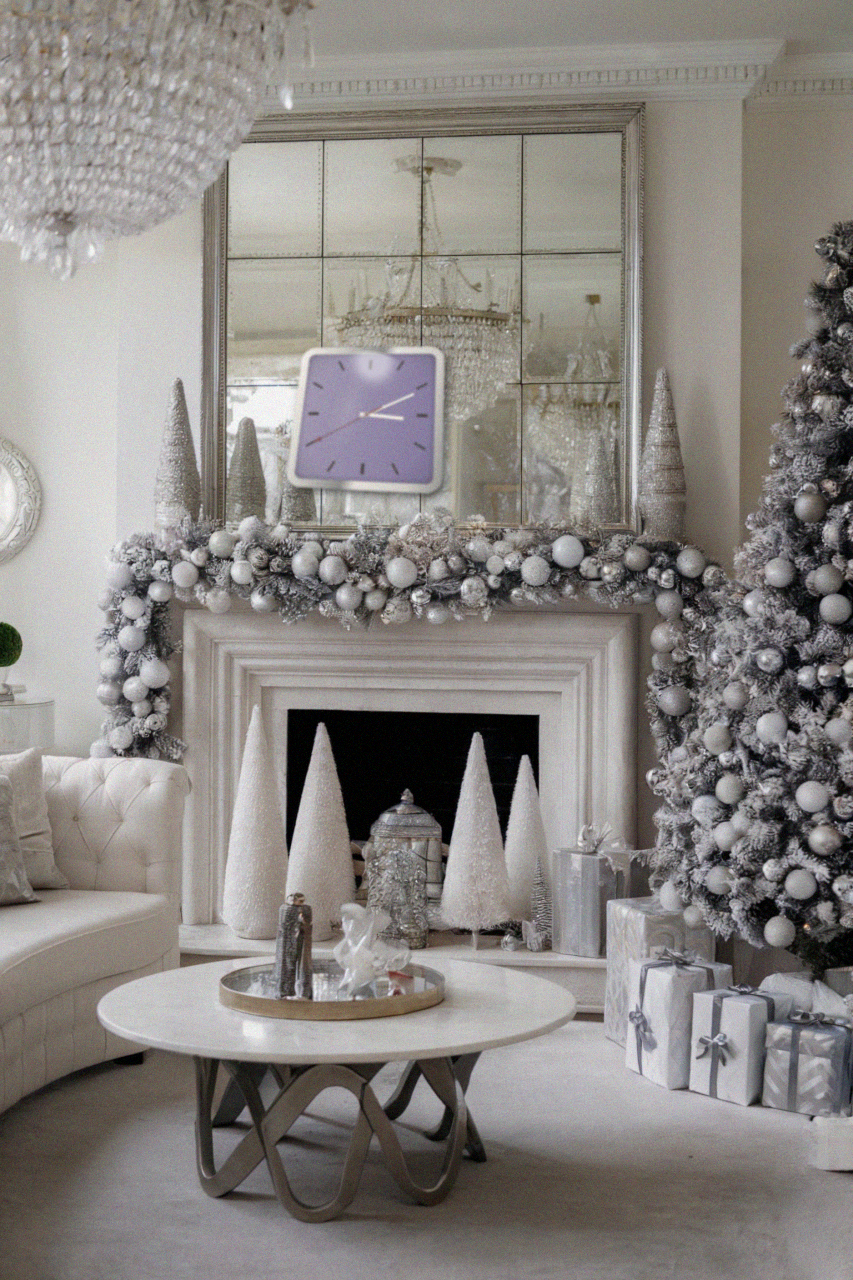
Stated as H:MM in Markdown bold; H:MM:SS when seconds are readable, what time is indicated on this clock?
**3:10:40**
